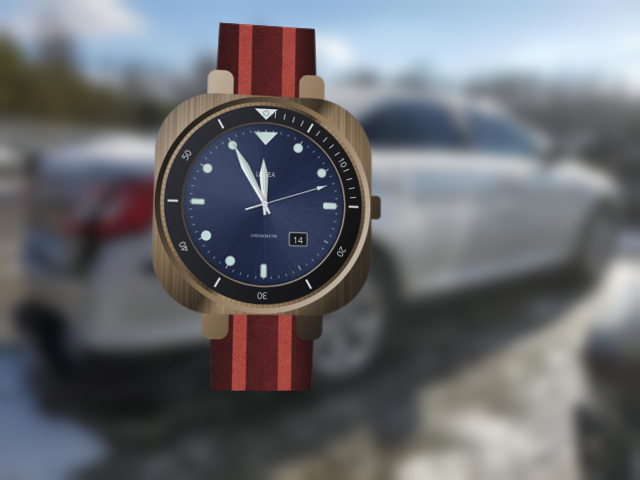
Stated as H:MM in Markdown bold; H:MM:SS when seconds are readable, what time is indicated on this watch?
**11:55:12**
